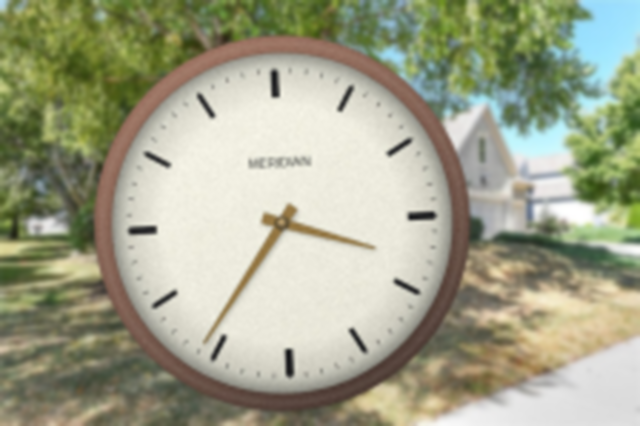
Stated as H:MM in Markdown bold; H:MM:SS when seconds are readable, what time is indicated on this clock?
**3:36**
